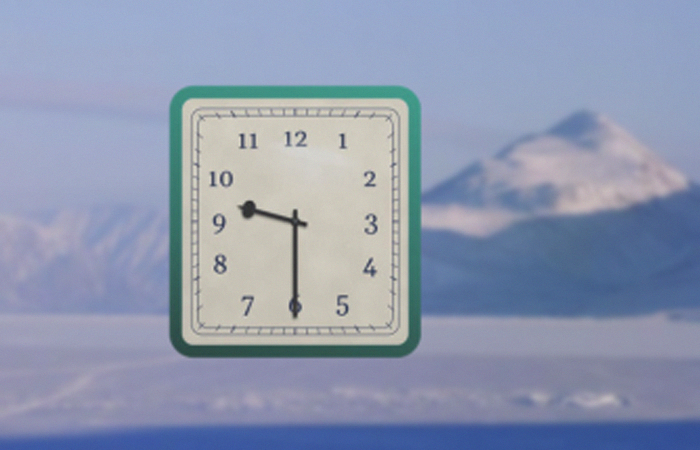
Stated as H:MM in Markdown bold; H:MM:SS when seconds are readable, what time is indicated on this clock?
**9:30**
